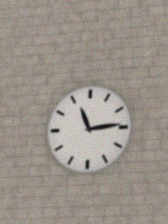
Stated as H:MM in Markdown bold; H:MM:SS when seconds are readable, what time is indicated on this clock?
**11:14**
